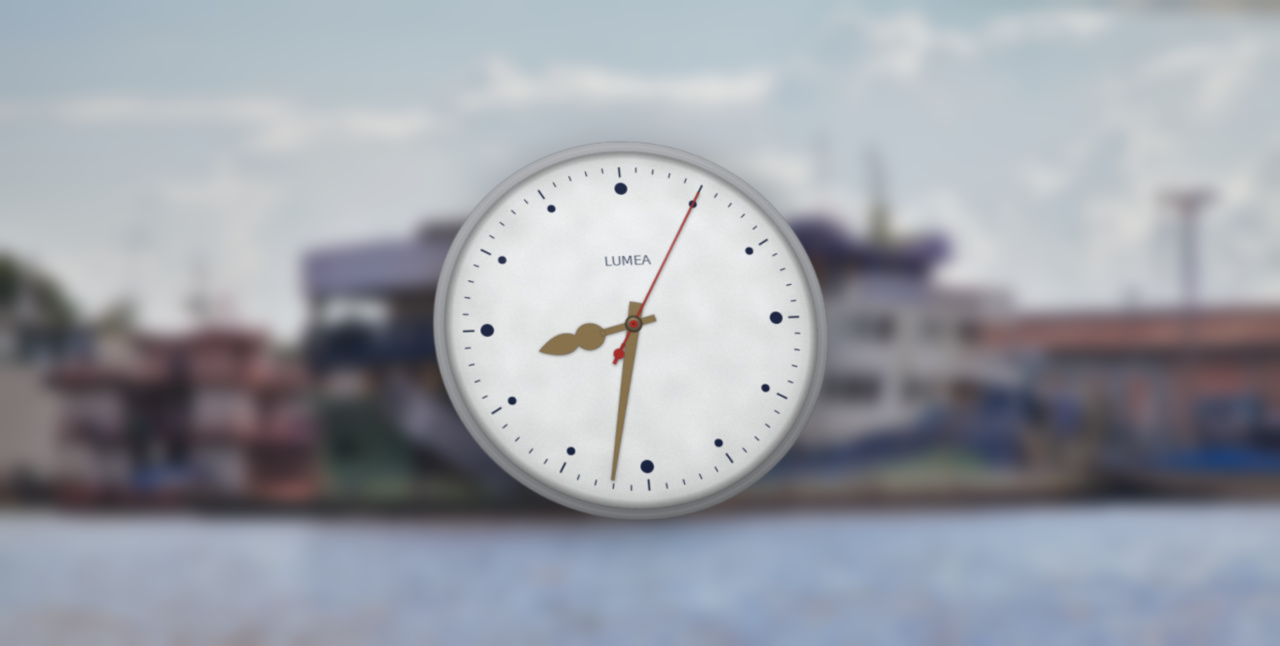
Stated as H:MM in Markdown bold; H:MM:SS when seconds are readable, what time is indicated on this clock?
**8:32:05**
